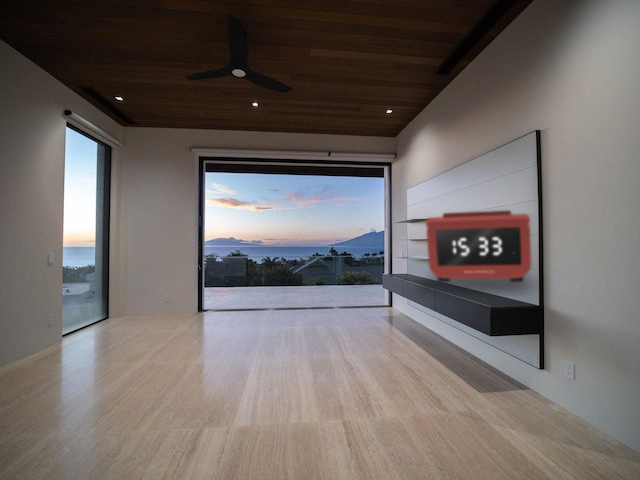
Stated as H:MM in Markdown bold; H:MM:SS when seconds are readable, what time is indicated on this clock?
**15:33**
